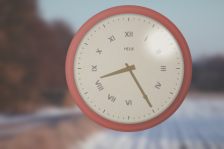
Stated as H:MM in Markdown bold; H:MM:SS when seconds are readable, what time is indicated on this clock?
**8:25**
